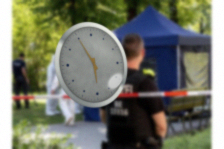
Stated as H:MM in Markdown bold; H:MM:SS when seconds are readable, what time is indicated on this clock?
**5:55**
